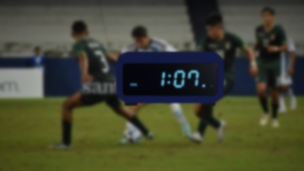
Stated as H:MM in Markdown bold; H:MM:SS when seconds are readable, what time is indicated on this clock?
**1:07**
